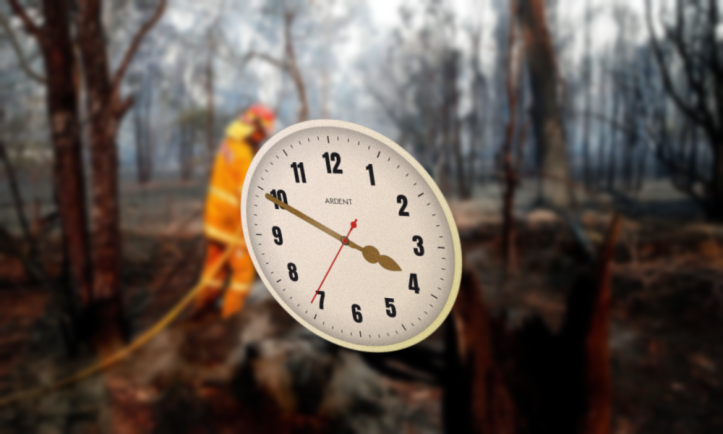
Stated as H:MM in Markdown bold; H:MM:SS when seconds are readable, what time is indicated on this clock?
**3:49:36**
